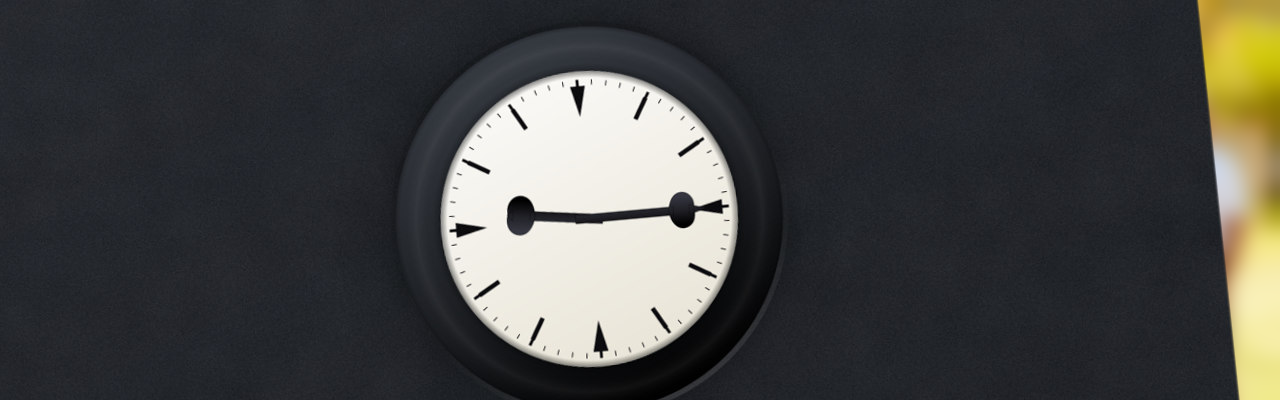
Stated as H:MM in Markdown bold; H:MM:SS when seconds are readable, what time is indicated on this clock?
**9:15**
